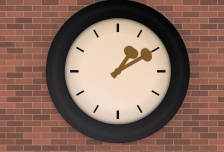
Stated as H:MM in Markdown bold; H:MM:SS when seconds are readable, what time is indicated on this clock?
**1:10**
